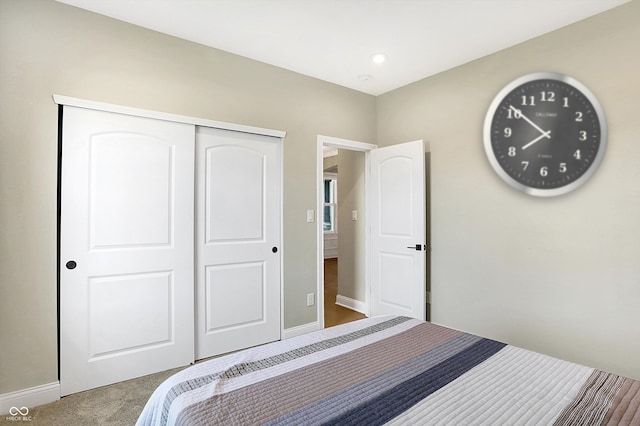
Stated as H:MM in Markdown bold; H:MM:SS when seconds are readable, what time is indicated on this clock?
**7:51**
